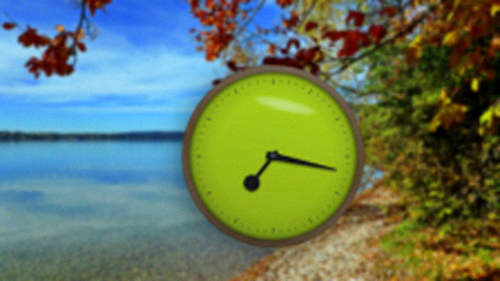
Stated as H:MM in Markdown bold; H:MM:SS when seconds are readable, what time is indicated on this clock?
**7:17**
